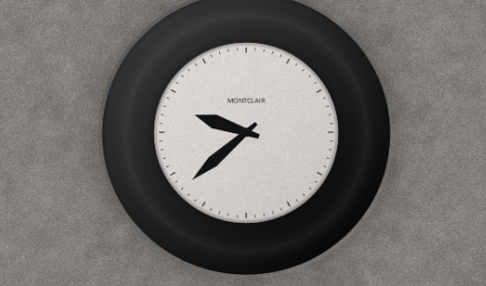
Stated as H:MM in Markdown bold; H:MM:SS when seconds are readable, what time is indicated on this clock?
**9:38**
